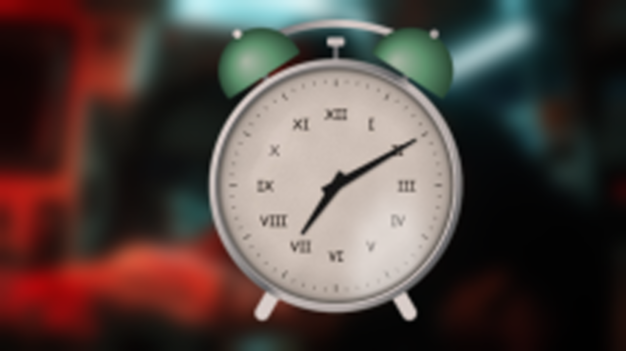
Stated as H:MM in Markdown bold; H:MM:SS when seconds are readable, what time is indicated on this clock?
**7:10**
